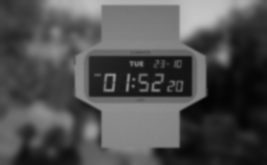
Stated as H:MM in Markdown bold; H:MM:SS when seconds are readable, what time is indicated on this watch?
**1:52:20**
